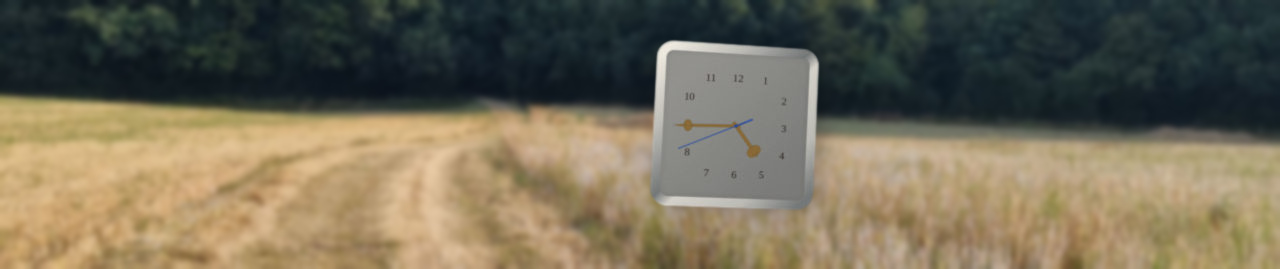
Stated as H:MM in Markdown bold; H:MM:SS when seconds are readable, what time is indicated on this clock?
**4:44:41**
